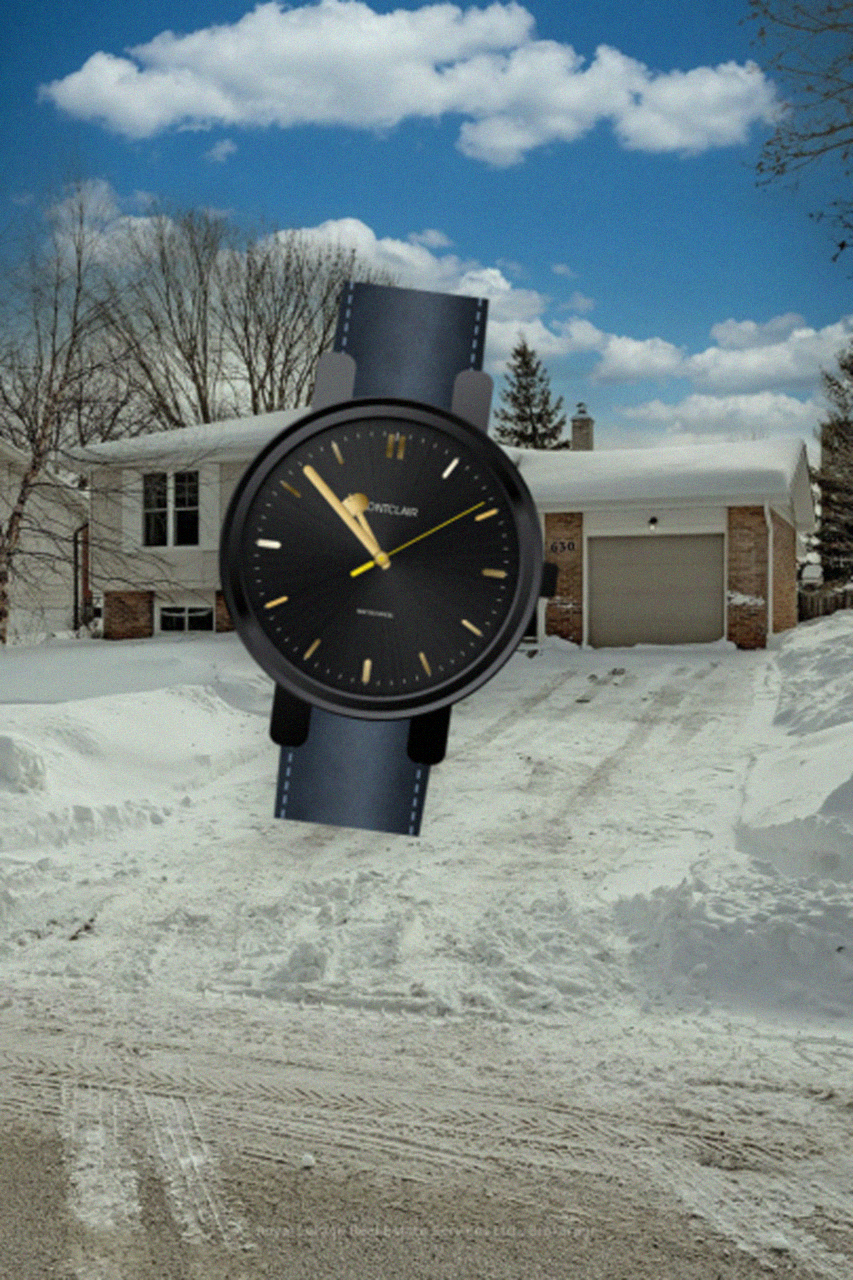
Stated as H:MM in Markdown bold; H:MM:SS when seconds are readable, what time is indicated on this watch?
**10:52:09**
